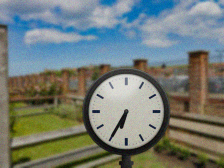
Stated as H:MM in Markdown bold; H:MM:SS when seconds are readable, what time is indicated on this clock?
**6:35**
